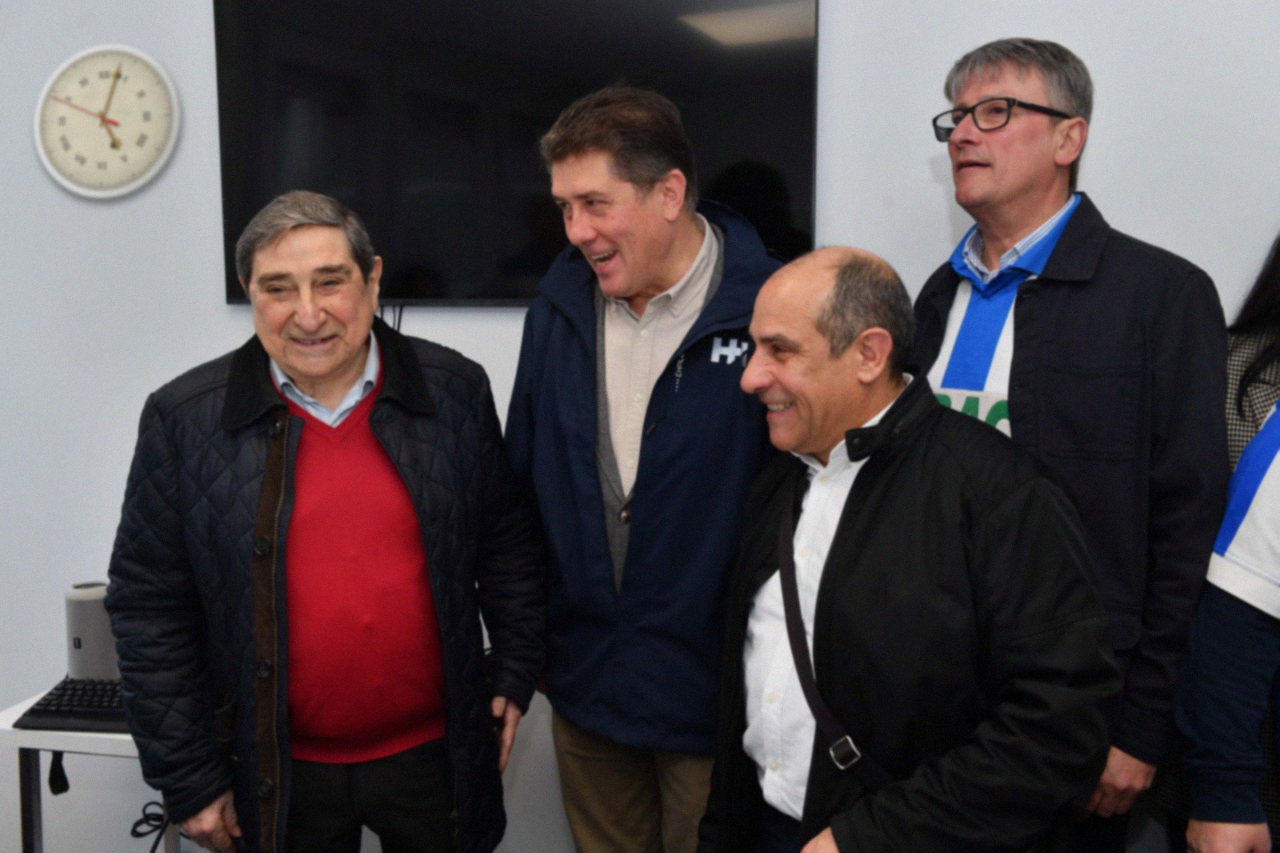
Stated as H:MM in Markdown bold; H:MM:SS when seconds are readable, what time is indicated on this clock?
**5:02:49**
